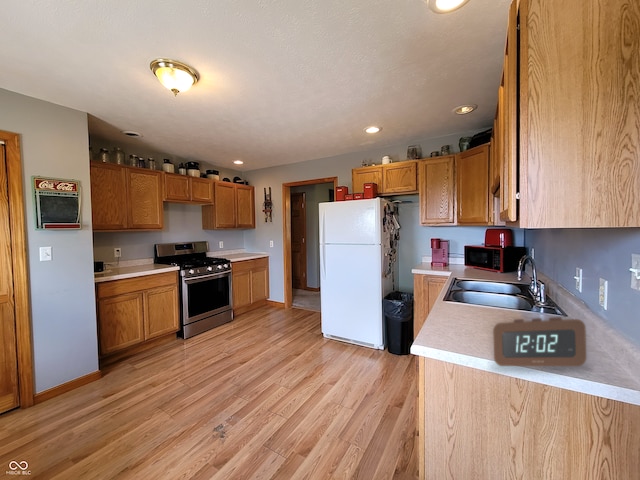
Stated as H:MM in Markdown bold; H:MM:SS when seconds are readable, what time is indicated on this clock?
**12:02**
